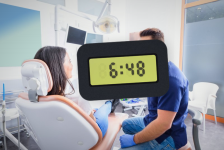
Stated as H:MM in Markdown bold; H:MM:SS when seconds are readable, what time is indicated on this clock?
**6:48**
